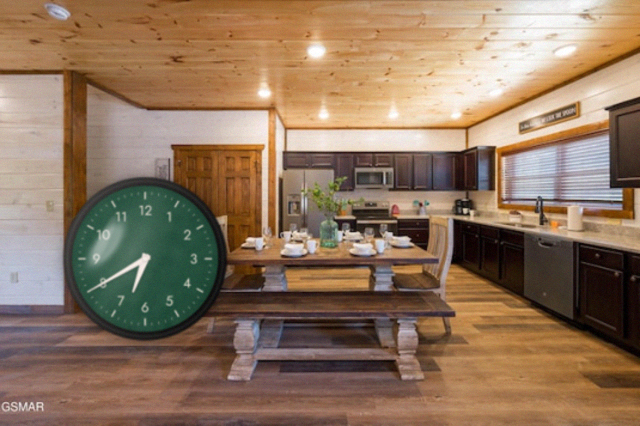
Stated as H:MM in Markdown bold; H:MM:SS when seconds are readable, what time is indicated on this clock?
**6:40**
